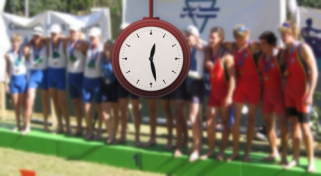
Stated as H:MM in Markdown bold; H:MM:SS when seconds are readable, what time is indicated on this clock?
**12:28**
